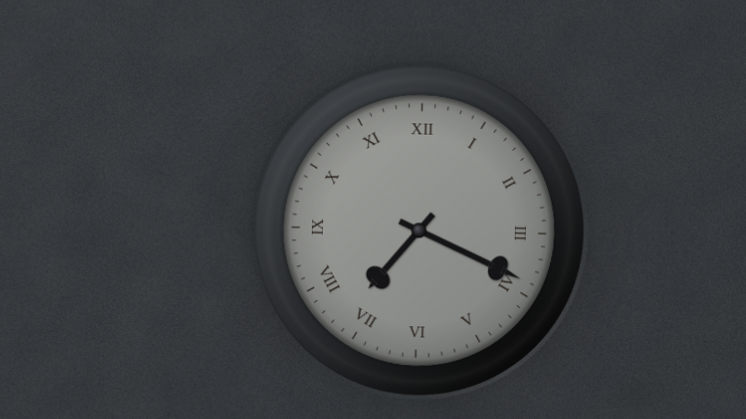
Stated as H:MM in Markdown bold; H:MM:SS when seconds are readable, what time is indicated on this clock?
**7:19**
